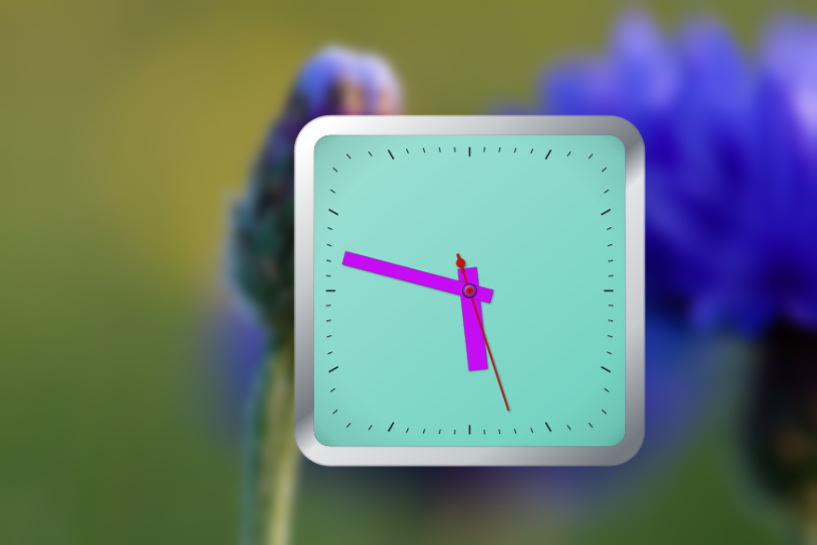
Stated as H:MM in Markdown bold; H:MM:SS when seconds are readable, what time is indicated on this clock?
**5:47:27**
